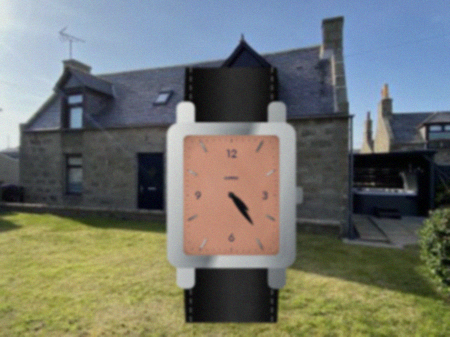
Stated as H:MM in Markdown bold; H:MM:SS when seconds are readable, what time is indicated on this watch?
**4:24**
